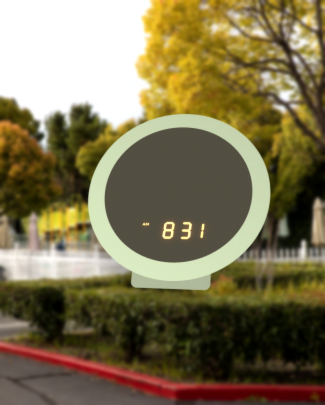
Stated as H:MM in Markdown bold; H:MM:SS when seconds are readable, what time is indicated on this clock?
**8:31**
